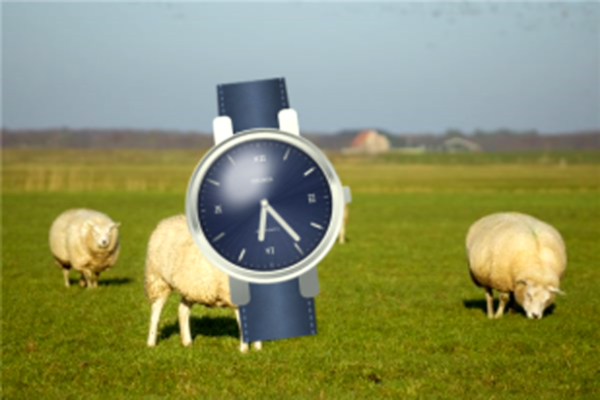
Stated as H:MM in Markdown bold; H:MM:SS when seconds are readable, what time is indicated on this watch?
**6:24**
